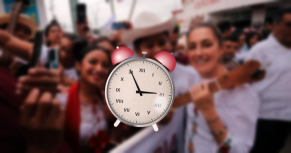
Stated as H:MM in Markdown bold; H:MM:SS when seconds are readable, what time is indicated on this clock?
**2:55**
